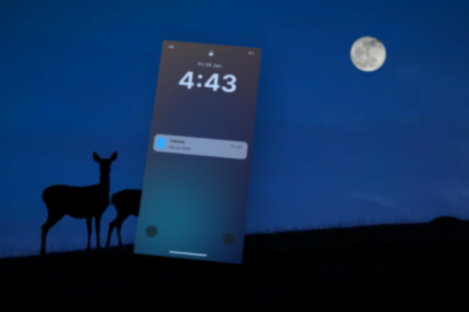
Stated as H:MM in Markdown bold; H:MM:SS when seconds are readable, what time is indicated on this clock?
**4:43**
